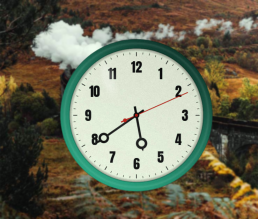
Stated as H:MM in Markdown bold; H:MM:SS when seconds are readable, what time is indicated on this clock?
**5:39:11**
